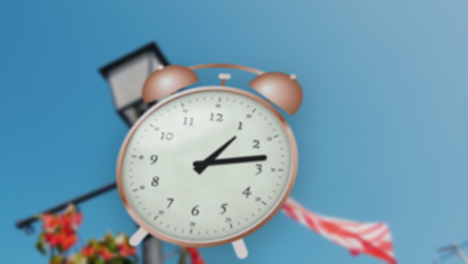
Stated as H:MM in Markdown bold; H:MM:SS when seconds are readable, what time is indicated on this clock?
**1:13**
